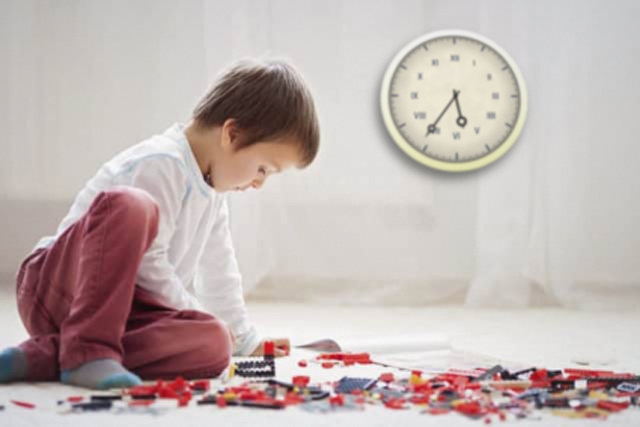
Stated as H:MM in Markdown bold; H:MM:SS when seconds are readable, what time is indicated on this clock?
**5:36**
